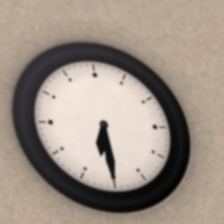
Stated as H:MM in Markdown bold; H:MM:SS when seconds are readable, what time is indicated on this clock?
**6:30**
